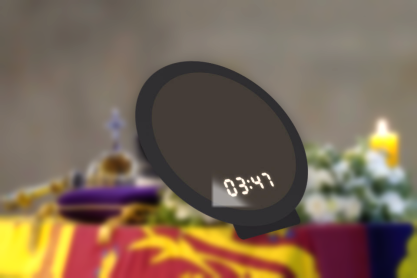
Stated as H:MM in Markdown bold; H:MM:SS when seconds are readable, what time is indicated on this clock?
**3:47**
